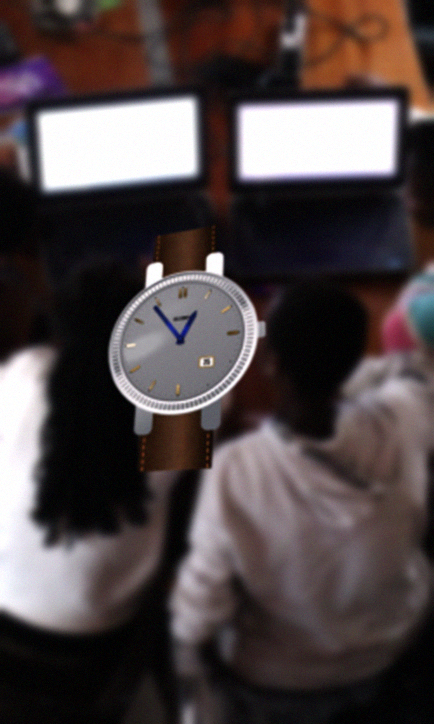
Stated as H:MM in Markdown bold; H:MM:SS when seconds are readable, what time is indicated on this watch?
**12:54**
